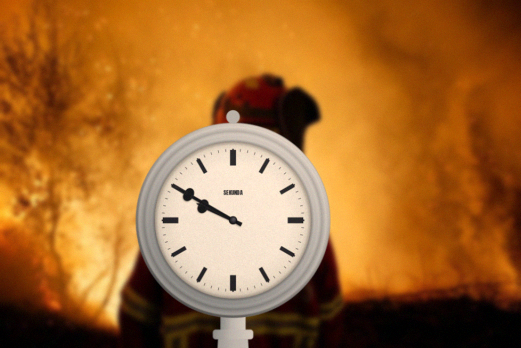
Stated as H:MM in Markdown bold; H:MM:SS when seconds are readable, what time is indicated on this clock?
**9:50**
